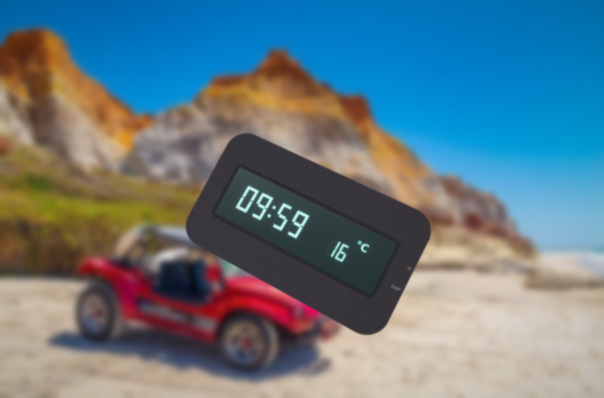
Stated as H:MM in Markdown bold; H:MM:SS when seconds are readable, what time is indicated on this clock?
**9:59**
